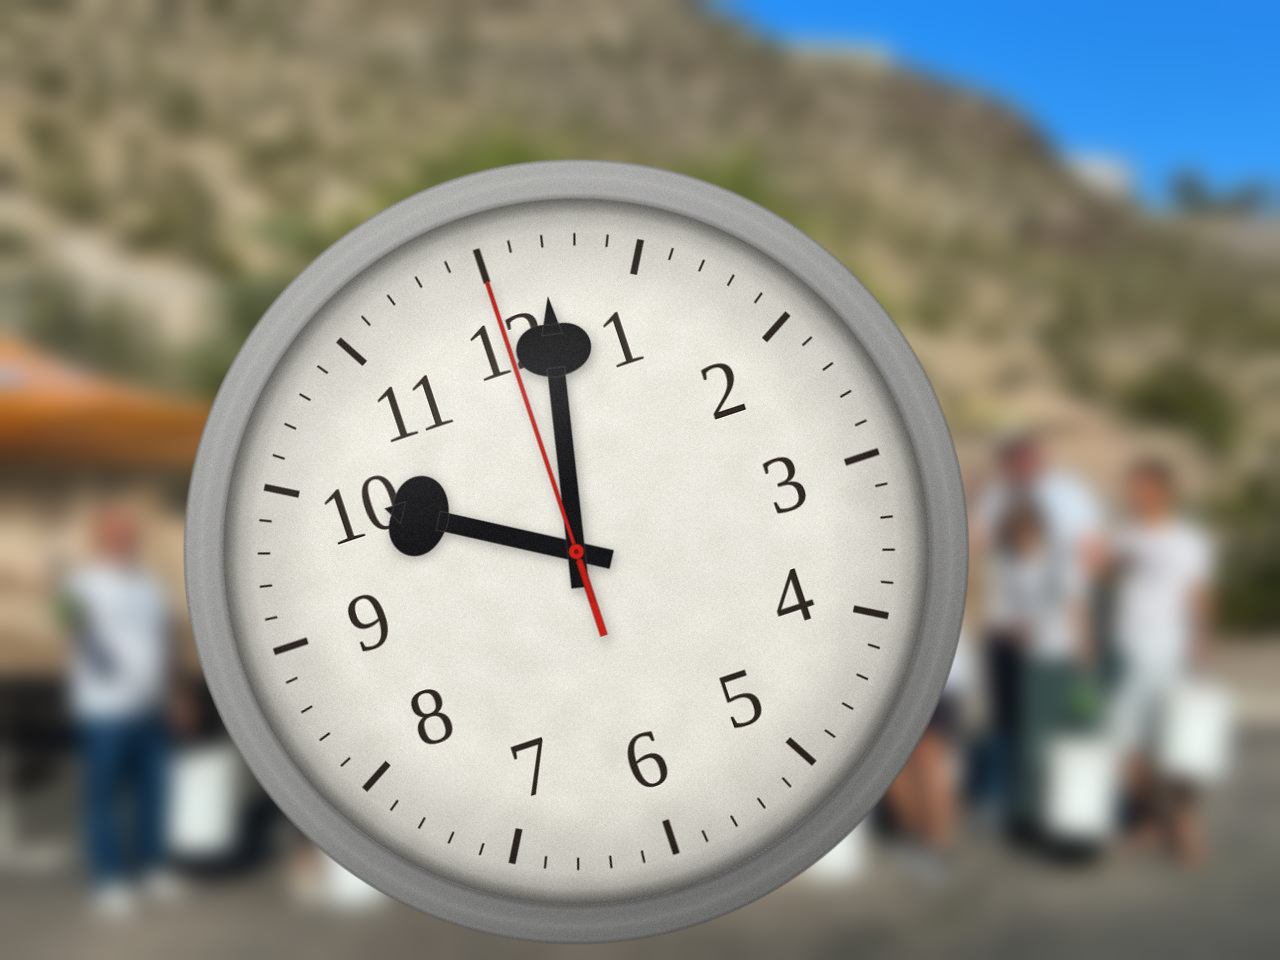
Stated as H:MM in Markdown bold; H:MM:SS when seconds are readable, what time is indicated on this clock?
**10:02:00**
